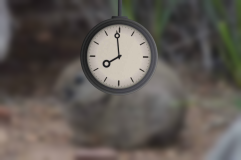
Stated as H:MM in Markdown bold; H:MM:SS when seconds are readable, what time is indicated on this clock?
**7:59**
